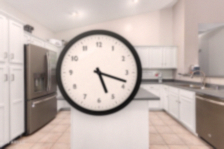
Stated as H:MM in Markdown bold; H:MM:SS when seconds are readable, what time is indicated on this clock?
**5:18**
